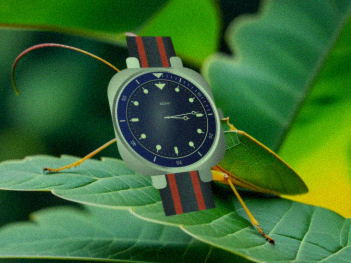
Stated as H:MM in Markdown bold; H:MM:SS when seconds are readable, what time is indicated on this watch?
**3:14**
